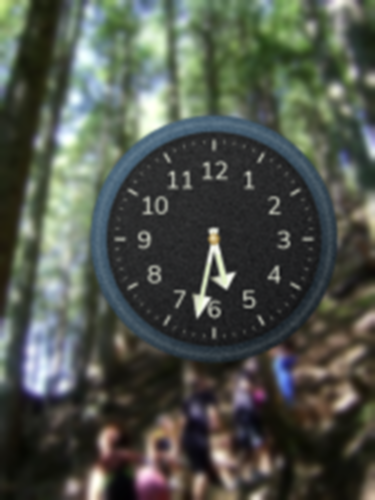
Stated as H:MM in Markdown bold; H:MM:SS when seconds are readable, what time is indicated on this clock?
**5:32**
